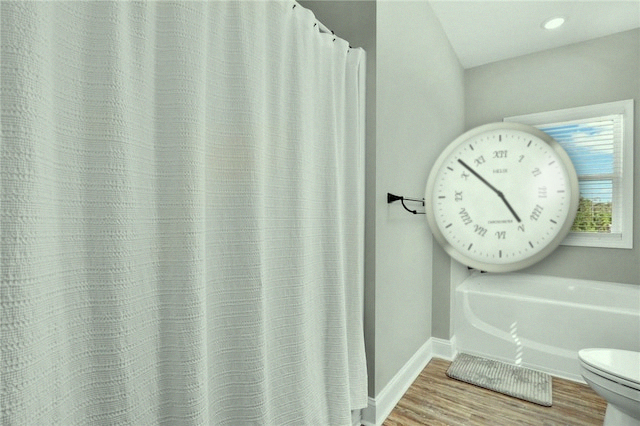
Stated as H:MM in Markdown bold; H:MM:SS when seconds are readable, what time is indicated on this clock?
**4:52**
